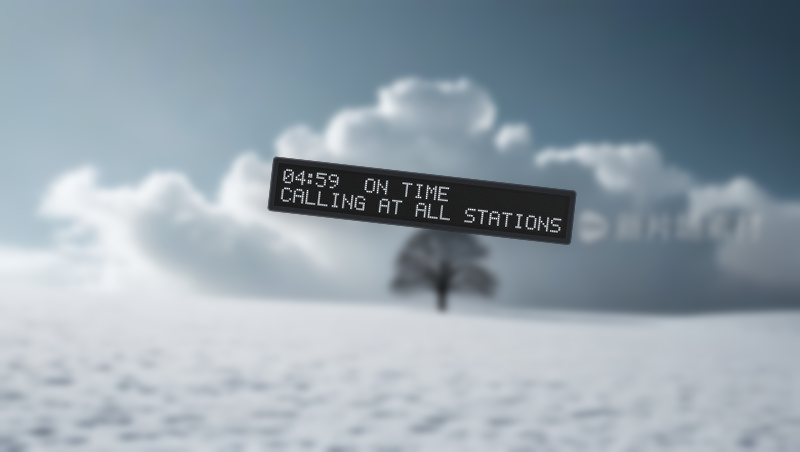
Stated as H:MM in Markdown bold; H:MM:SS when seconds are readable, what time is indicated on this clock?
**4:59**
